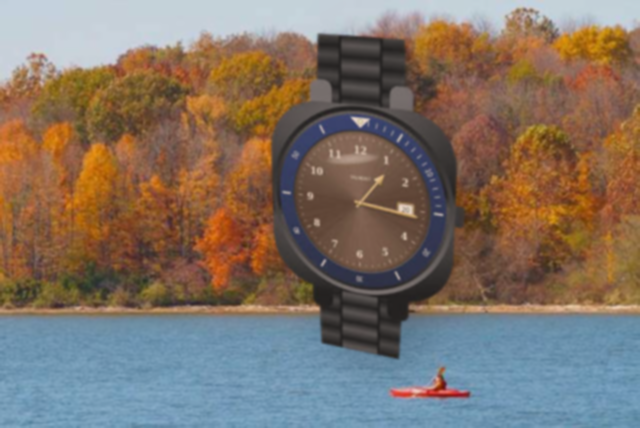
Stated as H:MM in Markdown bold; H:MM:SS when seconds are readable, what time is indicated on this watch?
**1:16**
